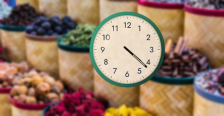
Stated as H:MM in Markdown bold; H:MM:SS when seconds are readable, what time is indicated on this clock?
**4:22**
